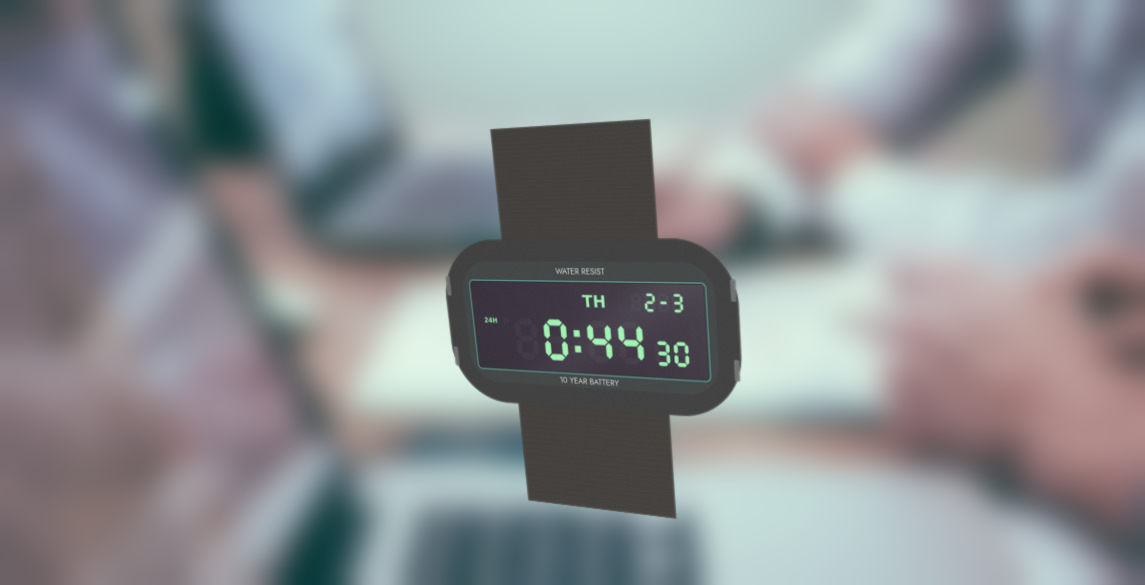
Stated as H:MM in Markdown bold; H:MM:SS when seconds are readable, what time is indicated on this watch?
**0:44:30**
